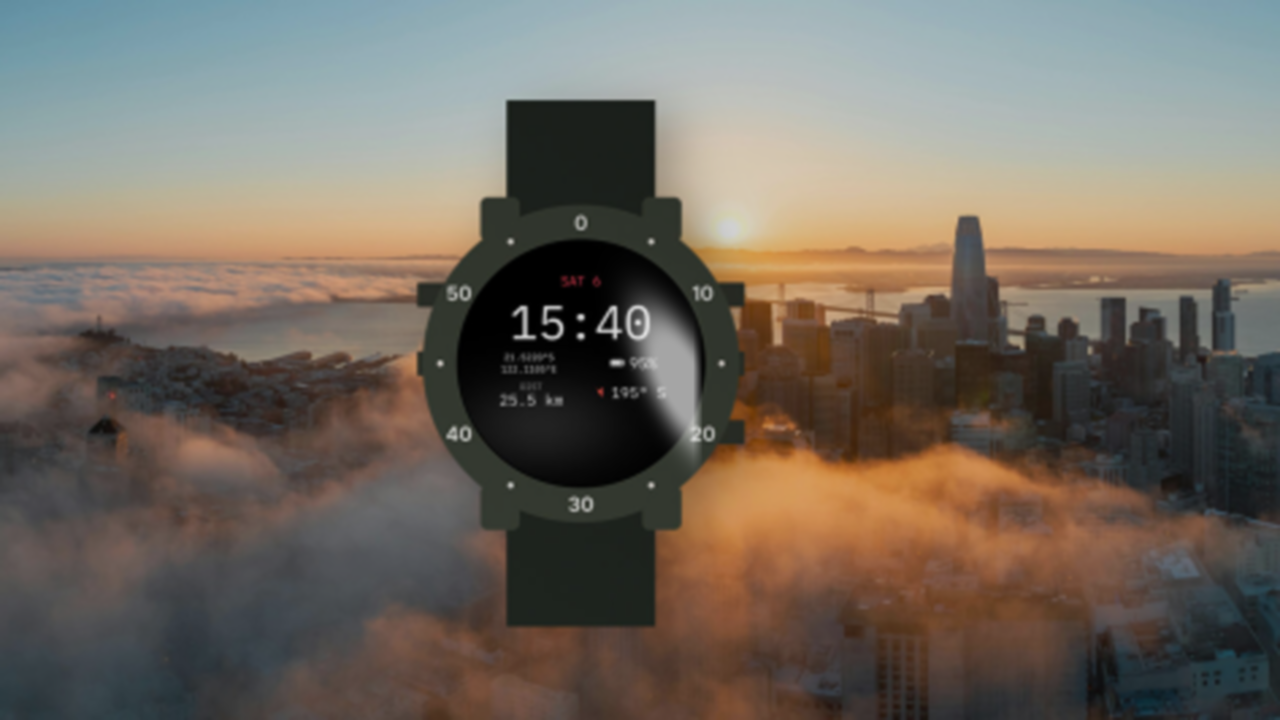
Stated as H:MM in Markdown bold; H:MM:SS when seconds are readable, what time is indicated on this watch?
**15:40**
